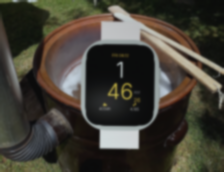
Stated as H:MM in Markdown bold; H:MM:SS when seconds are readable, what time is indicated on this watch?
**1:46**
